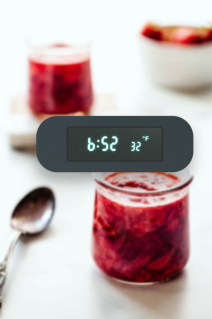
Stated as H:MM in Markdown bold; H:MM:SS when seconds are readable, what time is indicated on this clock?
**6:52**
